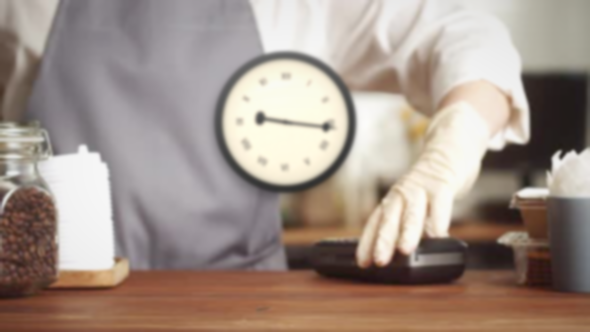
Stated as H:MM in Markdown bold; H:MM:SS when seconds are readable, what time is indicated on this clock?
**9:16**
